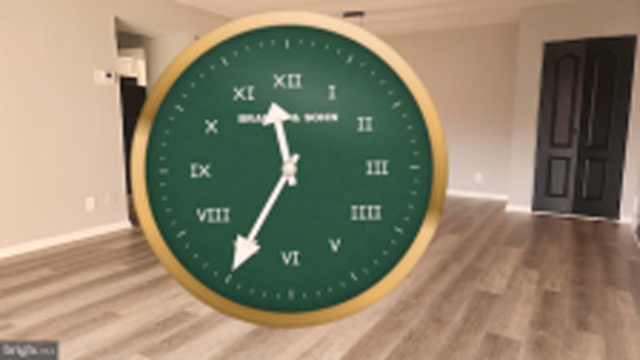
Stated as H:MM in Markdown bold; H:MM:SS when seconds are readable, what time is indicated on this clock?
**11:35**
